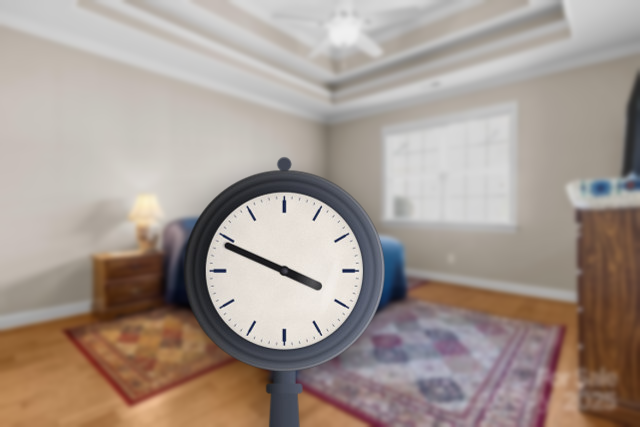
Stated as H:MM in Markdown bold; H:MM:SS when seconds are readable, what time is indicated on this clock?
**3:49**
